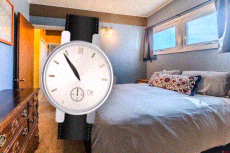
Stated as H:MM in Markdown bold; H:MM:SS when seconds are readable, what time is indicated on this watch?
**10:54**
